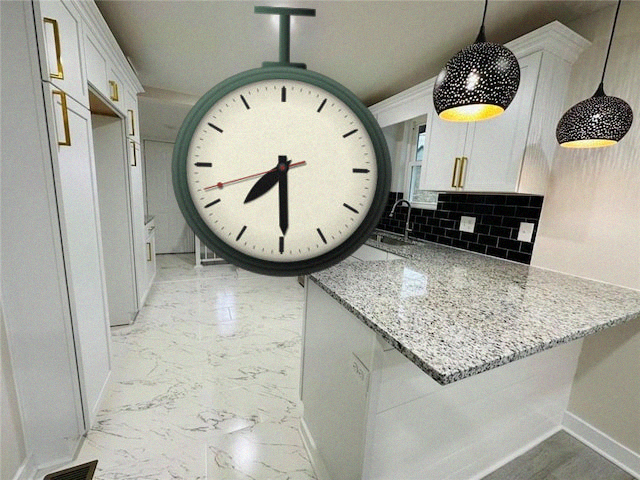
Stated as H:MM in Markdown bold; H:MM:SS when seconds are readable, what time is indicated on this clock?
**7:29:42**
